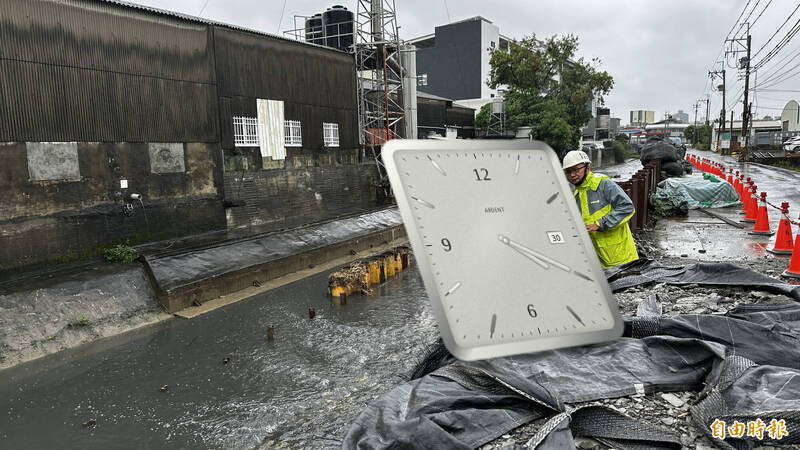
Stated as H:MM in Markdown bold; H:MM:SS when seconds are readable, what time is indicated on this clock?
**4:20**
